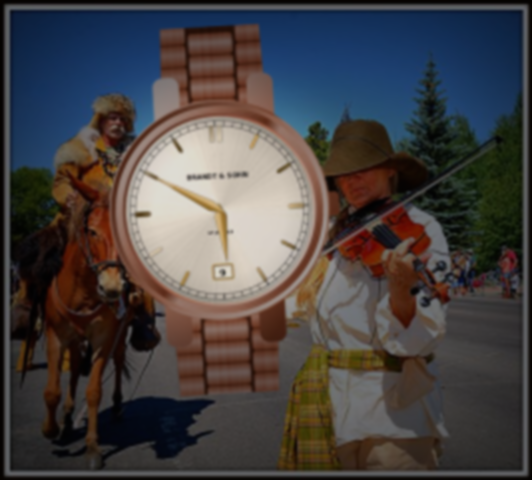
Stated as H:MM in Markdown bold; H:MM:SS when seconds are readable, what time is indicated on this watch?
**5:50**
